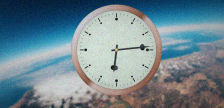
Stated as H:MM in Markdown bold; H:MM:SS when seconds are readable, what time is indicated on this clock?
**6:14**
